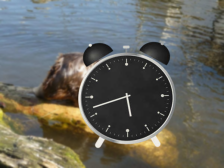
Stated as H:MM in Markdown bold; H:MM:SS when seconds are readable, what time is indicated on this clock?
**5:42**
